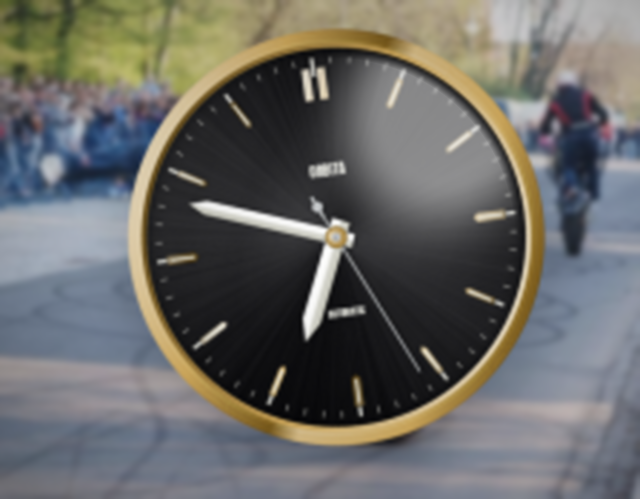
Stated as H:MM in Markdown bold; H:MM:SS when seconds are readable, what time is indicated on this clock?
**6:48:26**
